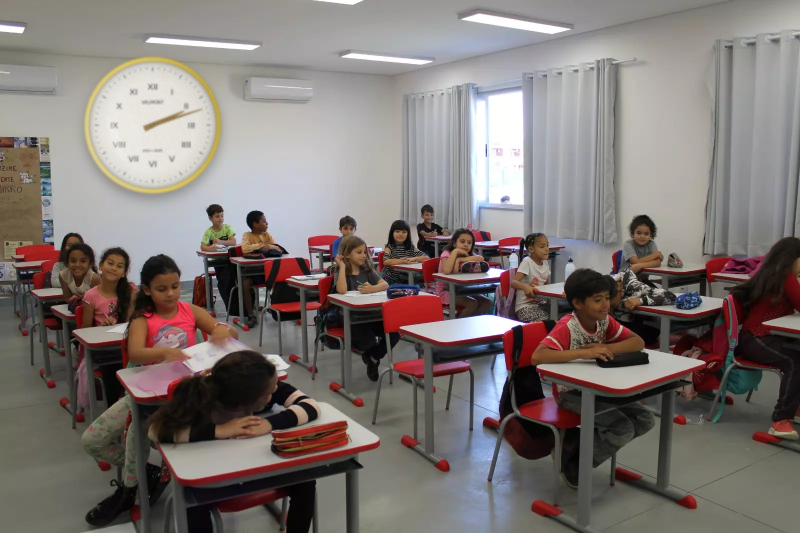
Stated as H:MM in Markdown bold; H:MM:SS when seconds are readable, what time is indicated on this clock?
**2:12**
